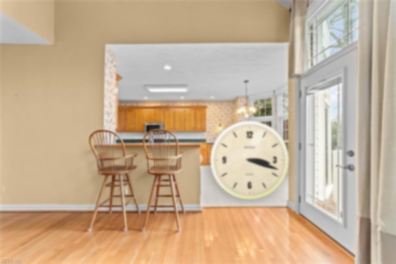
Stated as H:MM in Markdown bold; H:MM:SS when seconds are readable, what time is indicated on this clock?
**3:18**
